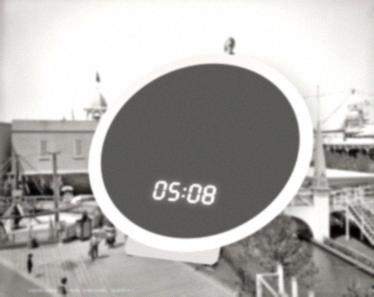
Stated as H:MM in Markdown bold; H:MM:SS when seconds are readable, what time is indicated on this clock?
**5:08**
